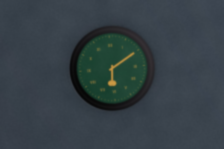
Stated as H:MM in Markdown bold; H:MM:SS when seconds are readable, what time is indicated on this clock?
**6:10**
